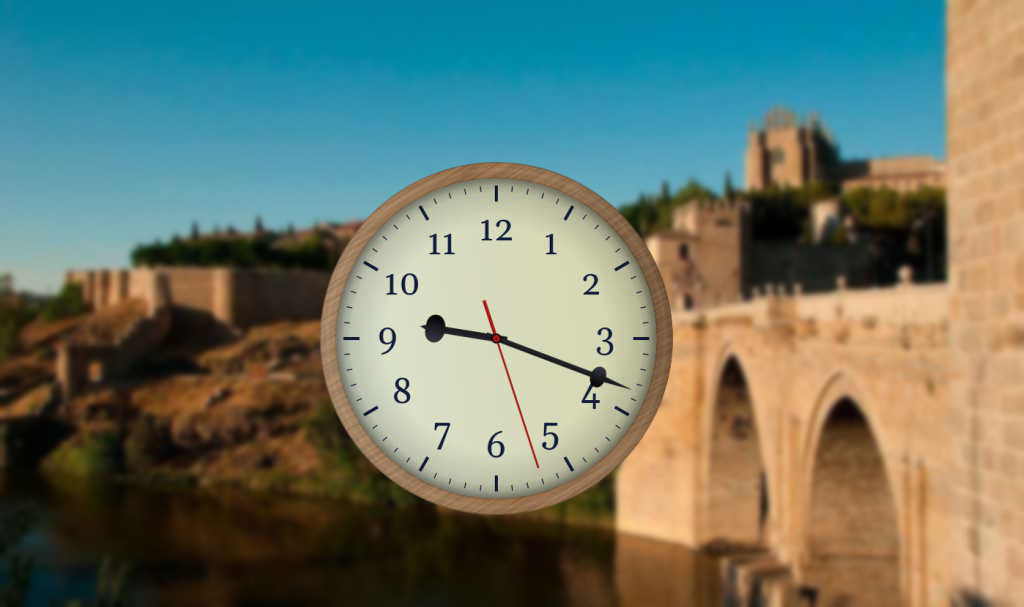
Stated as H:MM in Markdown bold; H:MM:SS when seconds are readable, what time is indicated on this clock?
**9:18:27**
